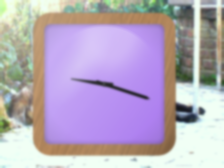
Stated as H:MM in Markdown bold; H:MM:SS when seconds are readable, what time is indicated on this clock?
**9:18**
